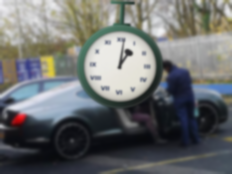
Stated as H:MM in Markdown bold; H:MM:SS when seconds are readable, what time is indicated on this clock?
**1:01**
